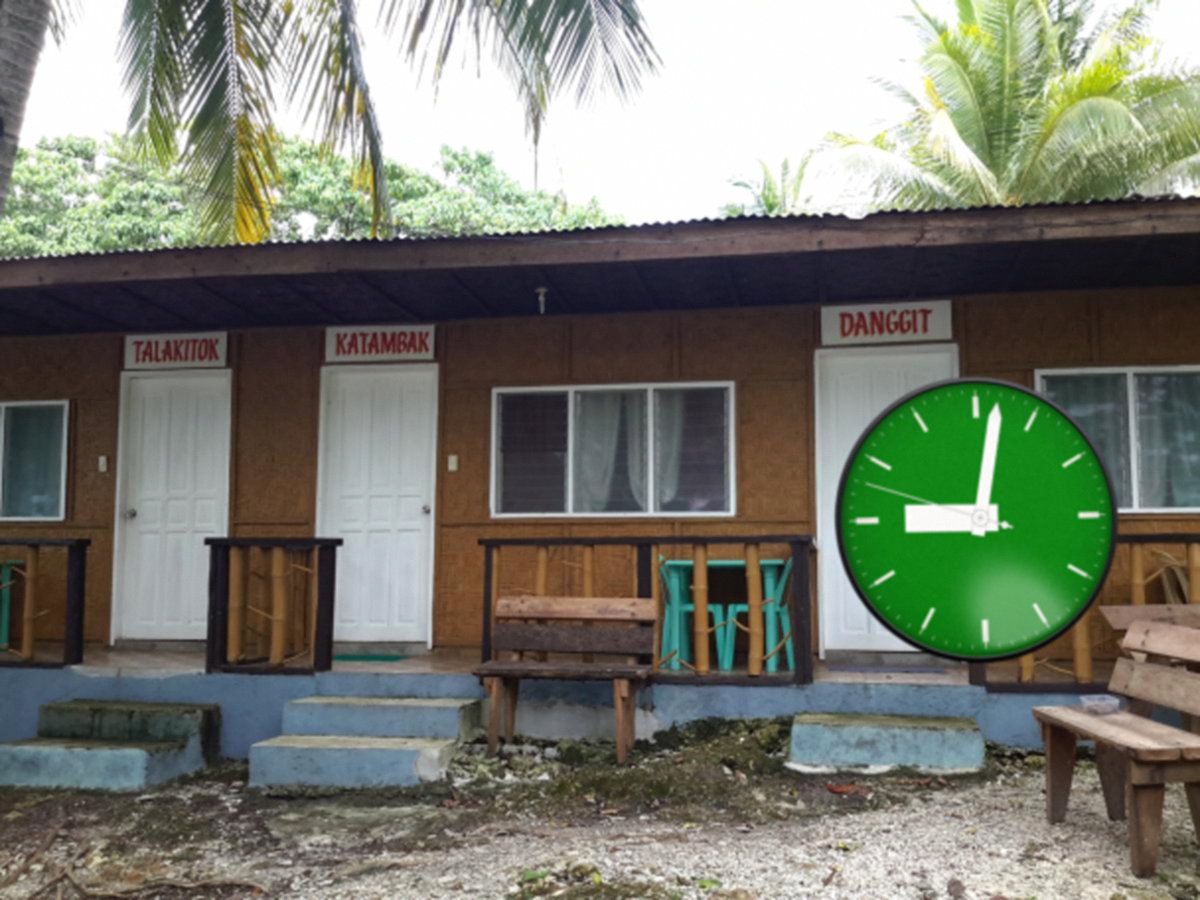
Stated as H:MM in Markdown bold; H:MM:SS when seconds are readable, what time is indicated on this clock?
**9:01:48**
